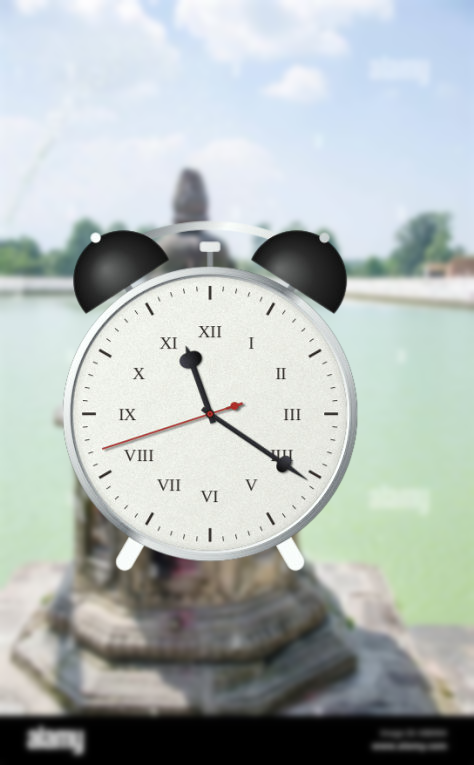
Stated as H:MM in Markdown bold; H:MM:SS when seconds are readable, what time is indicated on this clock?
**11:20:42**
